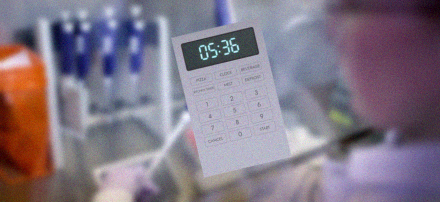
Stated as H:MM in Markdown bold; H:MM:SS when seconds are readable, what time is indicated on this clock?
**5:36**
